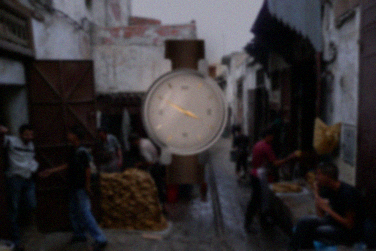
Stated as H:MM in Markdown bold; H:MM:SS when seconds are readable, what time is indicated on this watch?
**3:50**
